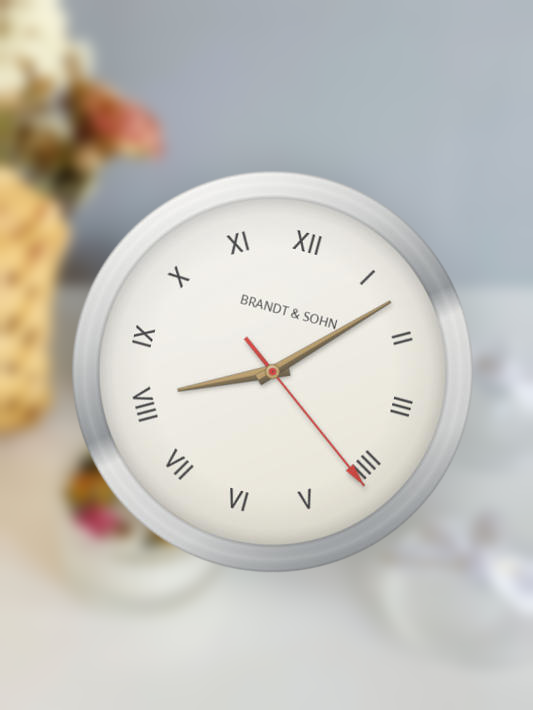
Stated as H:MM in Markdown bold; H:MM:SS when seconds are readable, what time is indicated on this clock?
**8:07:21**
